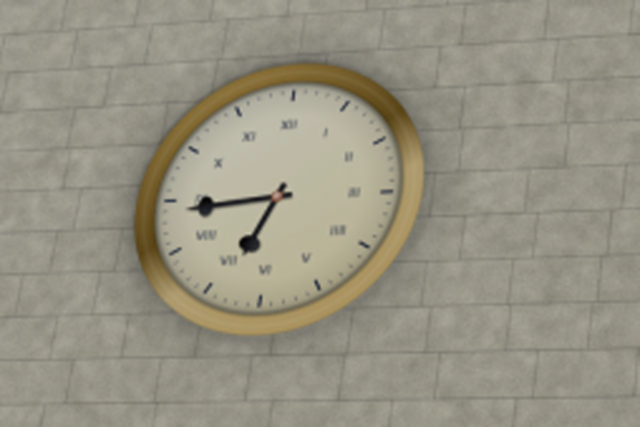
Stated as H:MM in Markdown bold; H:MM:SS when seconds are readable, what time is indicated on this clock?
**6:44**
